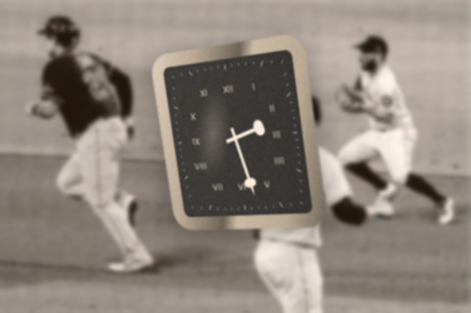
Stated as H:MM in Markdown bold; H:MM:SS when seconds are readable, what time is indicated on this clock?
**2:28**
